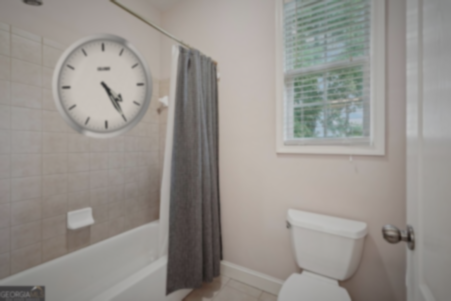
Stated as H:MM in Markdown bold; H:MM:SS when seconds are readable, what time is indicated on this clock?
**4:25**
